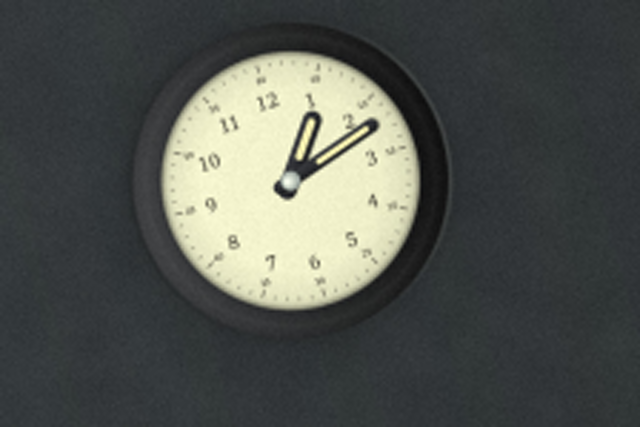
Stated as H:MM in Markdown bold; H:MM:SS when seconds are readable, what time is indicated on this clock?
**1:12**
